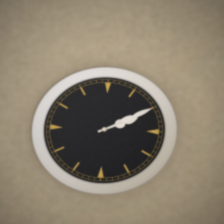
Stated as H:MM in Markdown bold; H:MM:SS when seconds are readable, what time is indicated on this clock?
**2:10**
